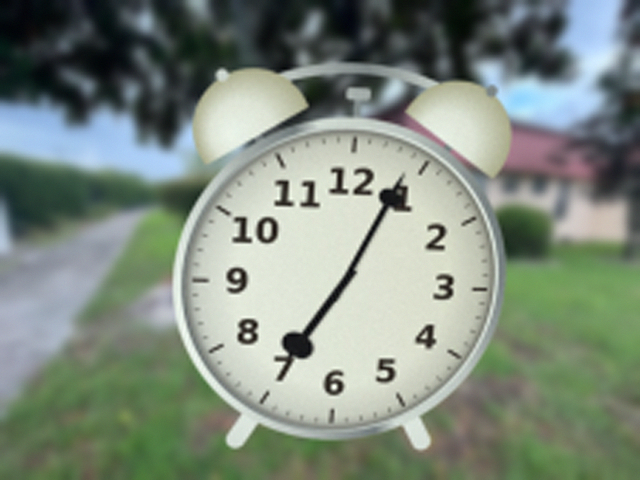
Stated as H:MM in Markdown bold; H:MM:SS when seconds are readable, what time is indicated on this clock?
**7:04**
